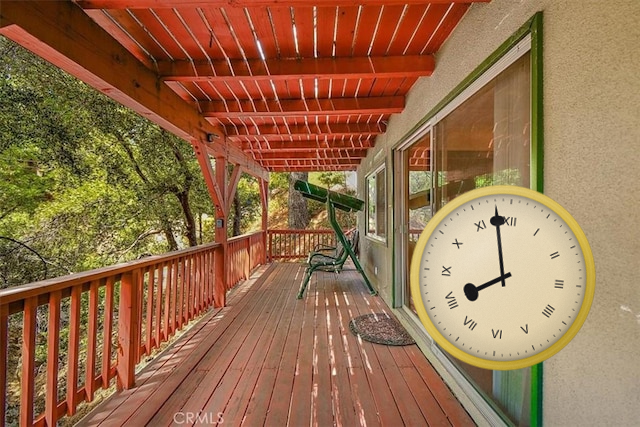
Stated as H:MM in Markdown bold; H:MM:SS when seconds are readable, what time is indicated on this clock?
**7:58**
